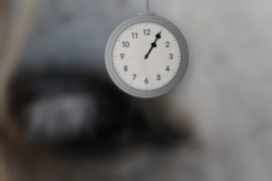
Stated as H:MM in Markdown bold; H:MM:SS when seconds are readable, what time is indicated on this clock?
**1:05**
